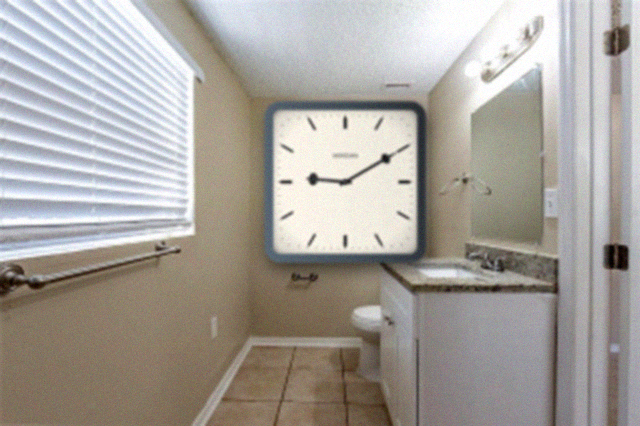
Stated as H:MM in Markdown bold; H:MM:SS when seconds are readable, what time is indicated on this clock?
**9:10**
